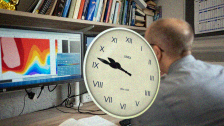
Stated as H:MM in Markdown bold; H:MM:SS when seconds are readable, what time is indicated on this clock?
**9:47**
